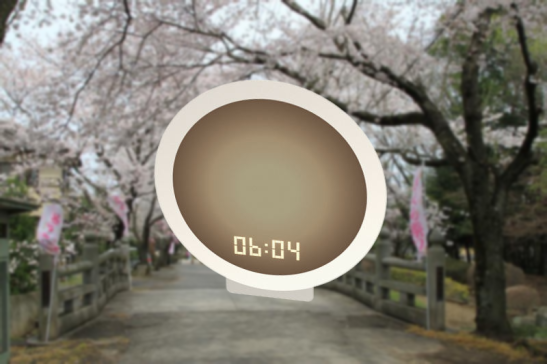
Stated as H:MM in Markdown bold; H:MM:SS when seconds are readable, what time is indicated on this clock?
**6:04**
